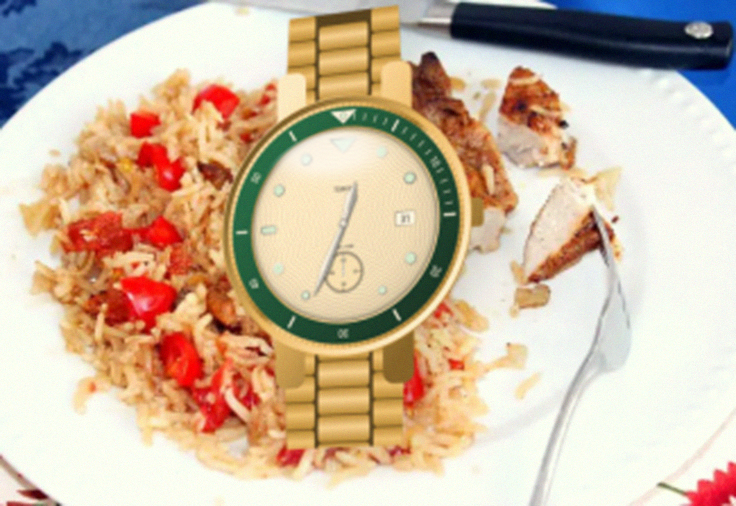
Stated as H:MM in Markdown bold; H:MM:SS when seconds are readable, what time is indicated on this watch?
**12:34**
